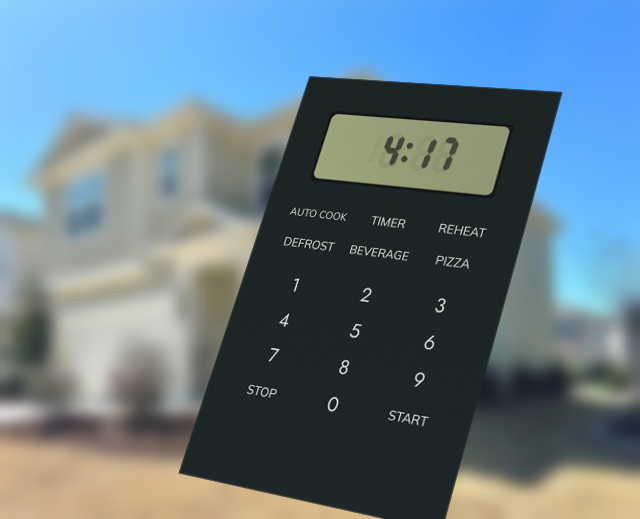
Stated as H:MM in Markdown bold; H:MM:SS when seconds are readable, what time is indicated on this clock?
**4:17**
